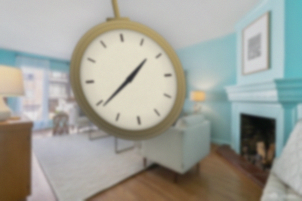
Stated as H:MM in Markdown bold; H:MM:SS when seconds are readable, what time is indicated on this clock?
**1:39**
